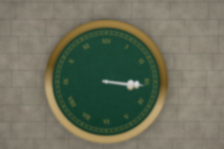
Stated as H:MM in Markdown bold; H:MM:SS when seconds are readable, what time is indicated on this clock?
**3:16**
